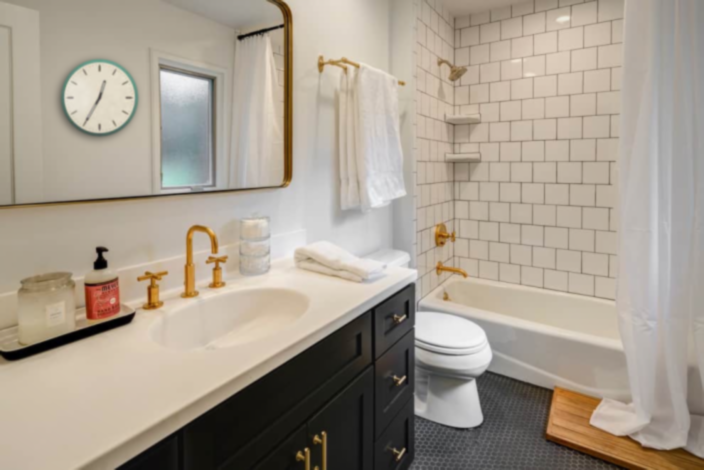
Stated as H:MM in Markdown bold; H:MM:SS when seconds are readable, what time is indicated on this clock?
**12:35**
